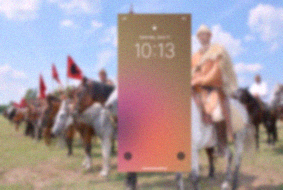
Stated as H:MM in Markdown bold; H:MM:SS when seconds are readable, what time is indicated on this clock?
**10:13**
